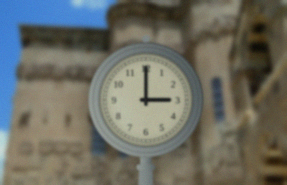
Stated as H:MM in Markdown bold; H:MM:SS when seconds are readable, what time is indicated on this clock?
**3:00**
